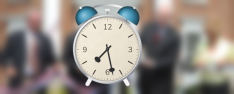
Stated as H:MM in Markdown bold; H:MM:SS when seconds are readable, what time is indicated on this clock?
**7:28**
